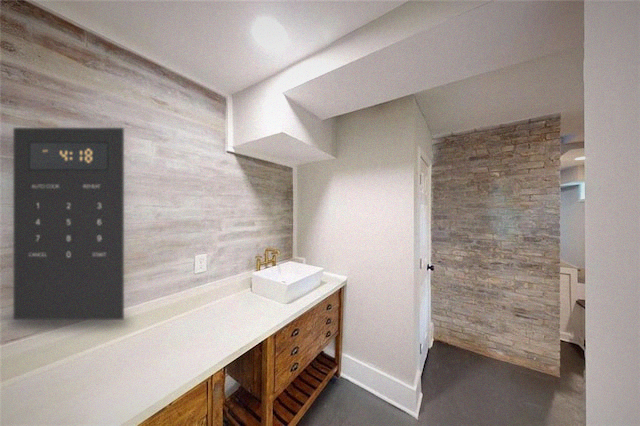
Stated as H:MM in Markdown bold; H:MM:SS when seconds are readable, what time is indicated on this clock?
**4:18**
